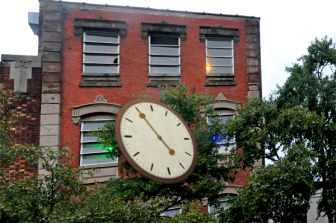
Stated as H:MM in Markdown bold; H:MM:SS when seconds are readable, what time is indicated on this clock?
**4:55**
